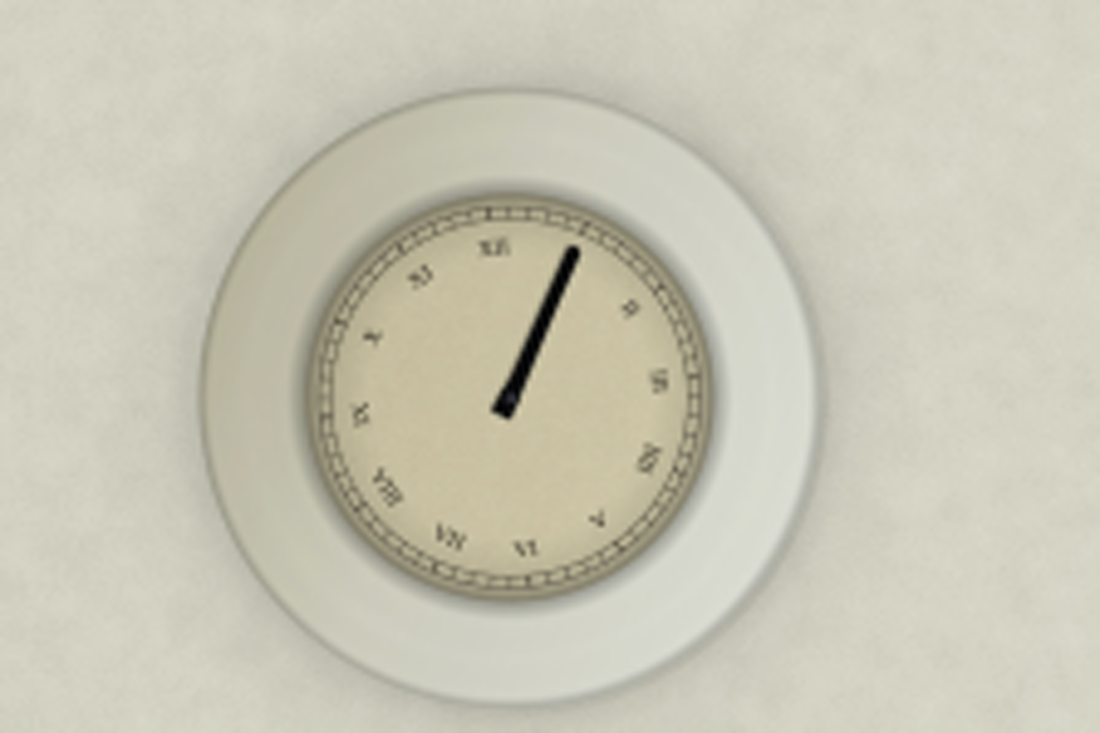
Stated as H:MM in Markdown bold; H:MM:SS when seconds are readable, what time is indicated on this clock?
**1:05**
